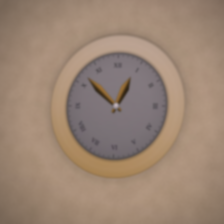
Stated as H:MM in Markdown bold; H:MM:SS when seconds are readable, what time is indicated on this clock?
**12:52**
